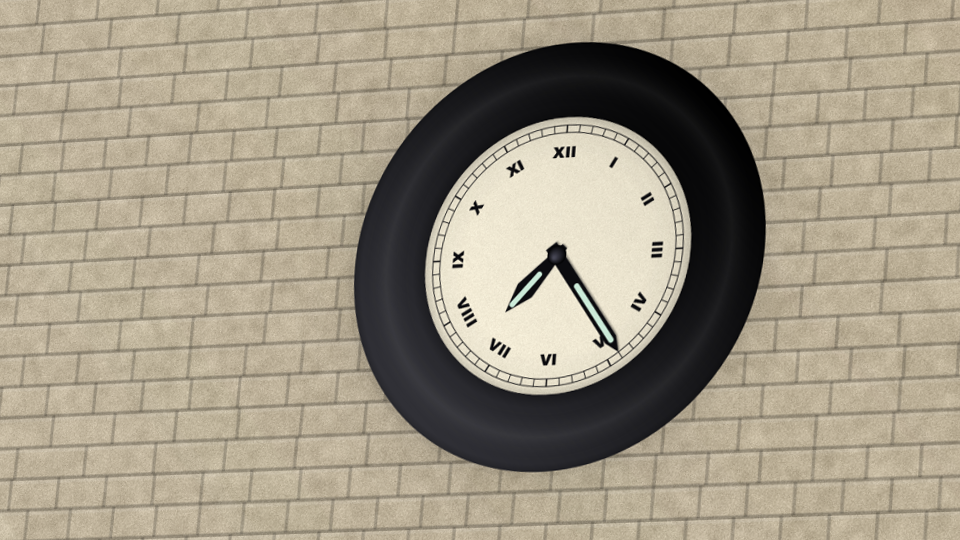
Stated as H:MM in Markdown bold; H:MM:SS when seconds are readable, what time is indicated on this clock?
**7:24**
